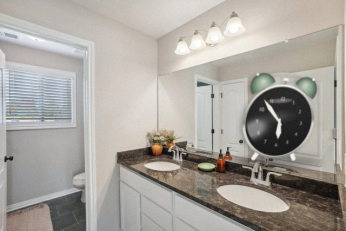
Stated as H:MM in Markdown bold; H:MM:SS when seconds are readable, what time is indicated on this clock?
**5:53**
